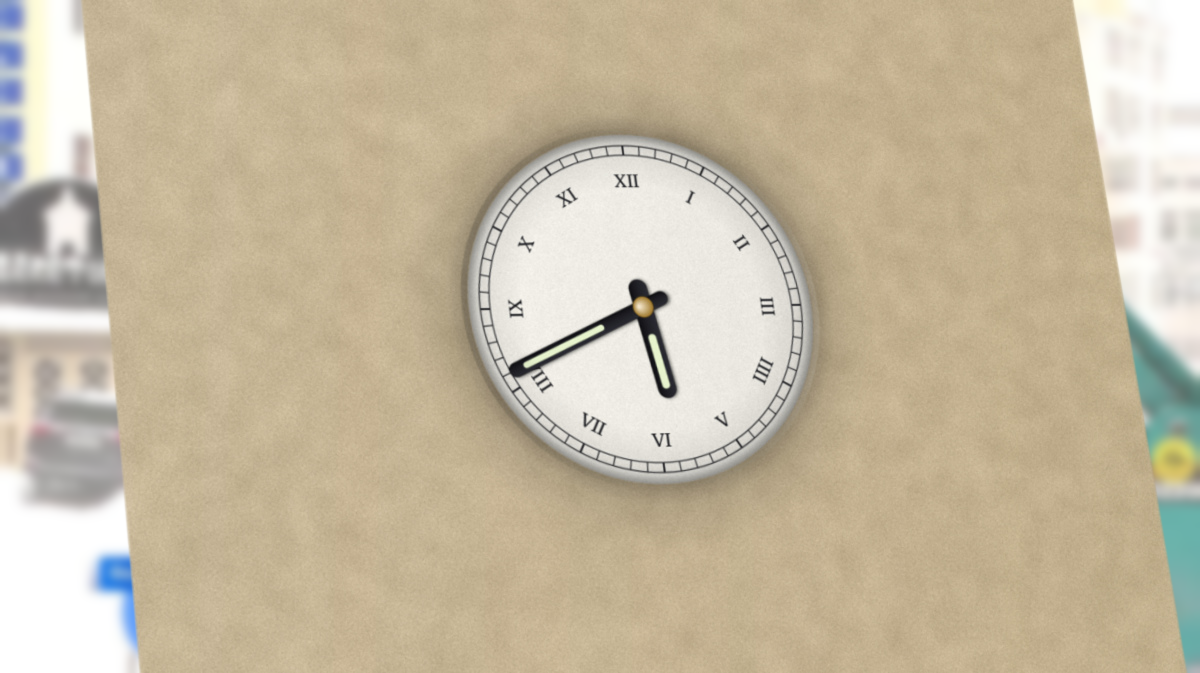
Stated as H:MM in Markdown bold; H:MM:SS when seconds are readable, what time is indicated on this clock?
**5:41**
